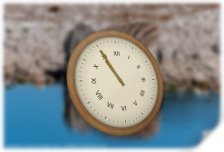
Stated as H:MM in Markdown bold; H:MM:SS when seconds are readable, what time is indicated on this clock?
**10:55**
